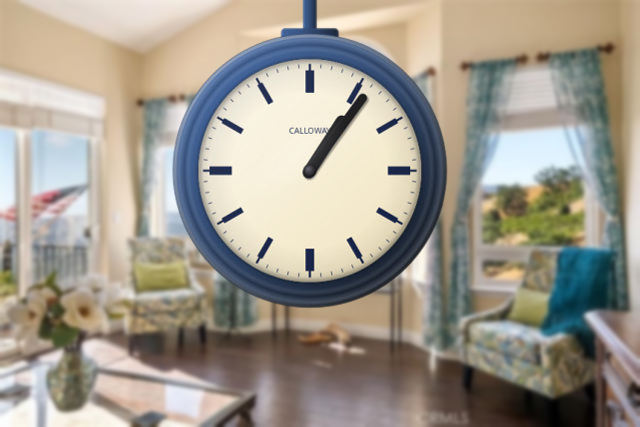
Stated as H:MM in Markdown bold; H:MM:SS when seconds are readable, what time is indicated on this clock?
**1:06**
